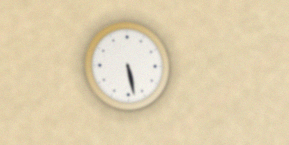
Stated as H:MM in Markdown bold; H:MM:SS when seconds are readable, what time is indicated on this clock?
**5:28**
